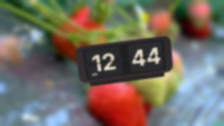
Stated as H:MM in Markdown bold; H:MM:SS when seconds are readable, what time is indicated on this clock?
**12:44**
